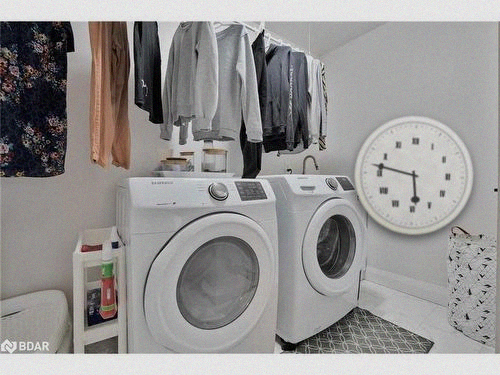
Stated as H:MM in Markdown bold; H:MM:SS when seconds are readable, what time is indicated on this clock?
**5:47**
